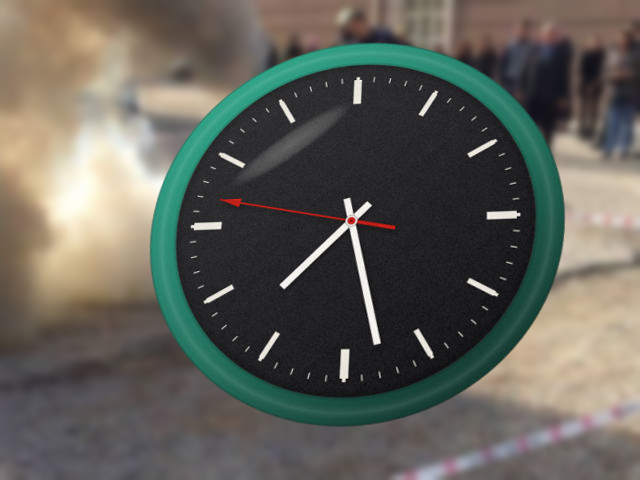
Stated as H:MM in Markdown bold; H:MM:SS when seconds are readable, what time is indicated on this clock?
**7:27:47**
